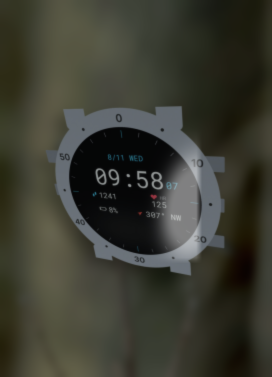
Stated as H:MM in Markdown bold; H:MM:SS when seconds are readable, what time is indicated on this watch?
**9:58:07**
